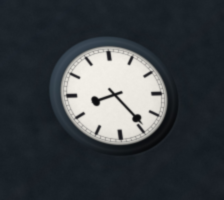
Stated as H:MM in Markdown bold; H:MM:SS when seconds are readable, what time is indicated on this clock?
**8:24**
